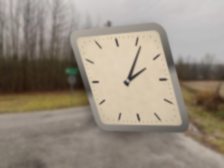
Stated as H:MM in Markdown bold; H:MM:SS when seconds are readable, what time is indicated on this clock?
**2:06**
